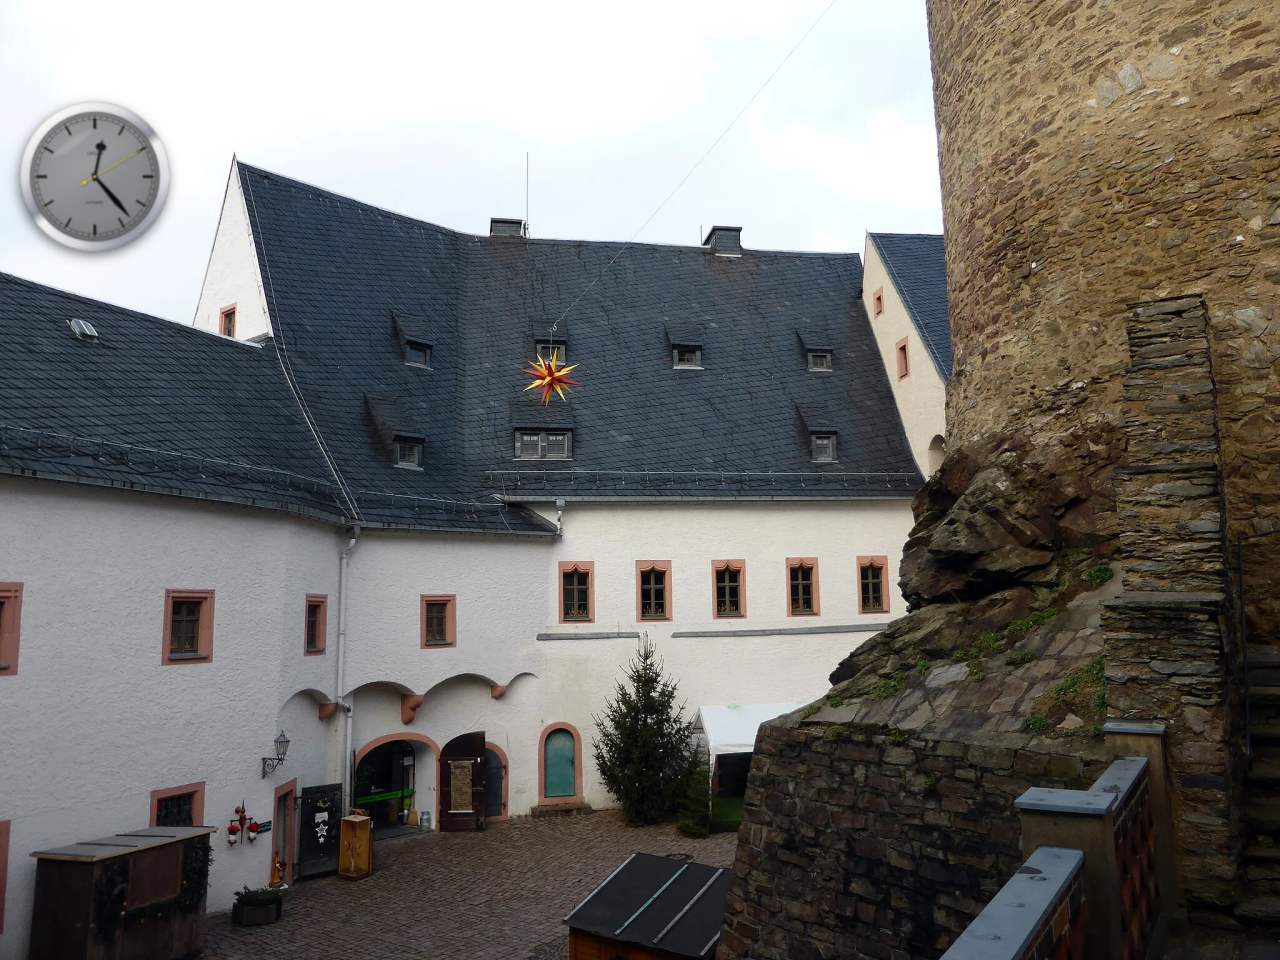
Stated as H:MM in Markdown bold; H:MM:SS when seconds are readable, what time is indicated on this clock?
**12:23:10**
